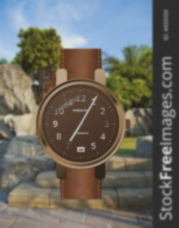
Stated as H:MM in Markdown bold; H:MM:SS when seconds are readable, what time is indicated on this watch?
**7:05**
